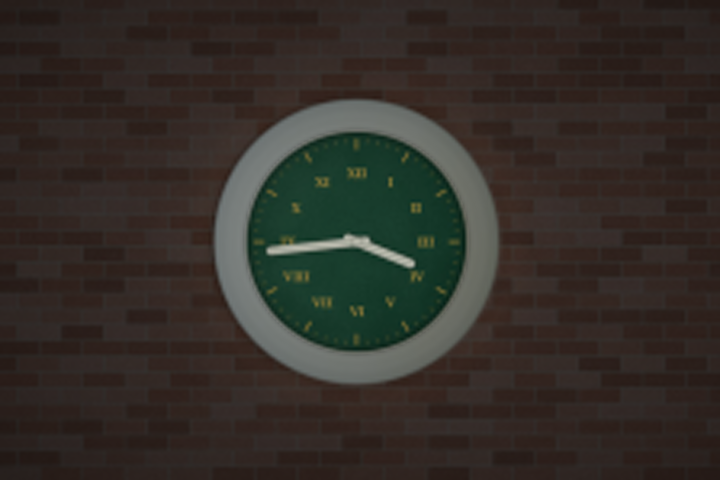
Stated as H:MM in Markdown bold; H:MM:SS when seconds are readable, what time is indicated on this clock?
**3:44**
